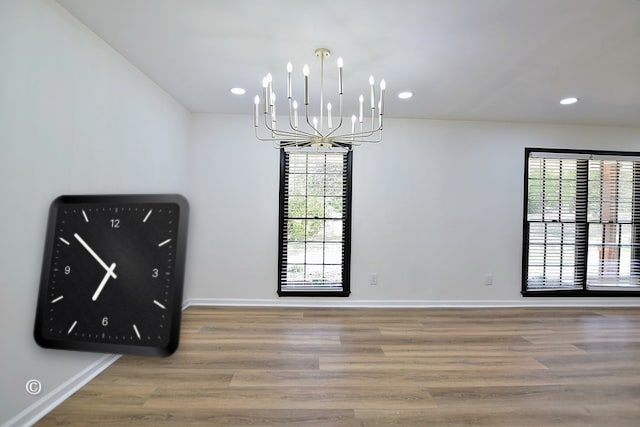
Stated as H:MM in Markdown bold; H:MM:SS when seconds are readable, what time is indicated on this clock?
**6:52**
